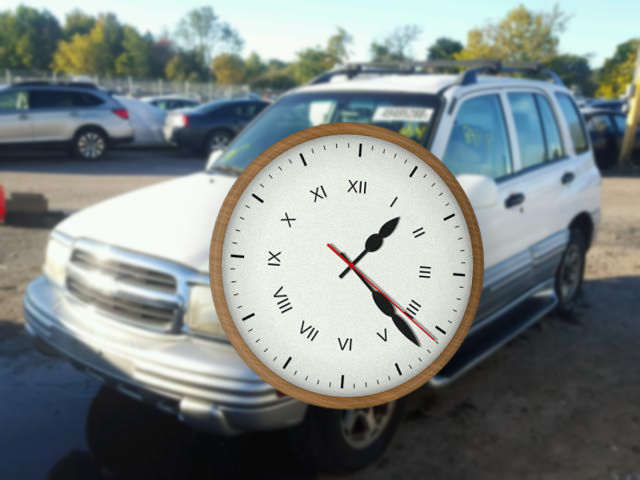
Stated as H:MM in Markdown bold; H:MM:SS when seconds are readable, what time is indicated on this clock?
**1:22:21**
